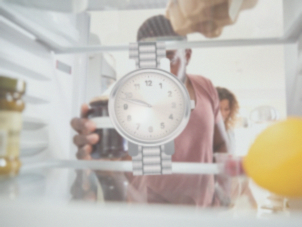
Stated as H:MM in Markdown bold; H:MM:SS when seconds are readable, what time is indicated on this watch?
**9:48**
